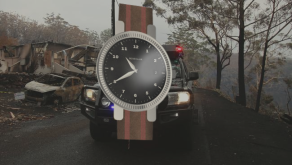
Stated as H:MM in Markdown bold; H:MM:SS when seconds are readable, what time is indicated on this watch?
**10:40**
